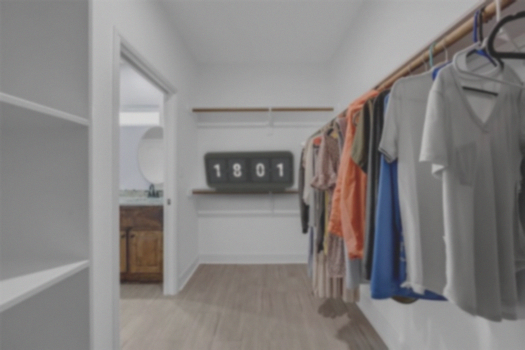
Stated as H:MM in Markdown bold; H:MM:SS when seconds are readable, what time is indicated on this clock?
**18:01**
